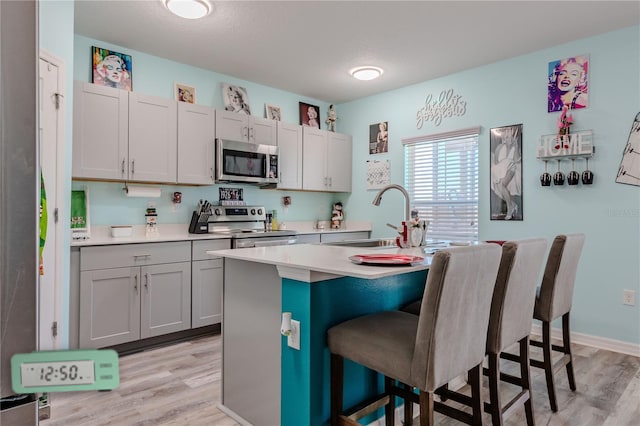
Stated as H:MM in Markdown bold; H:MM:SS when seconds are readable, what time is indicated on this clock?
**12:50**
